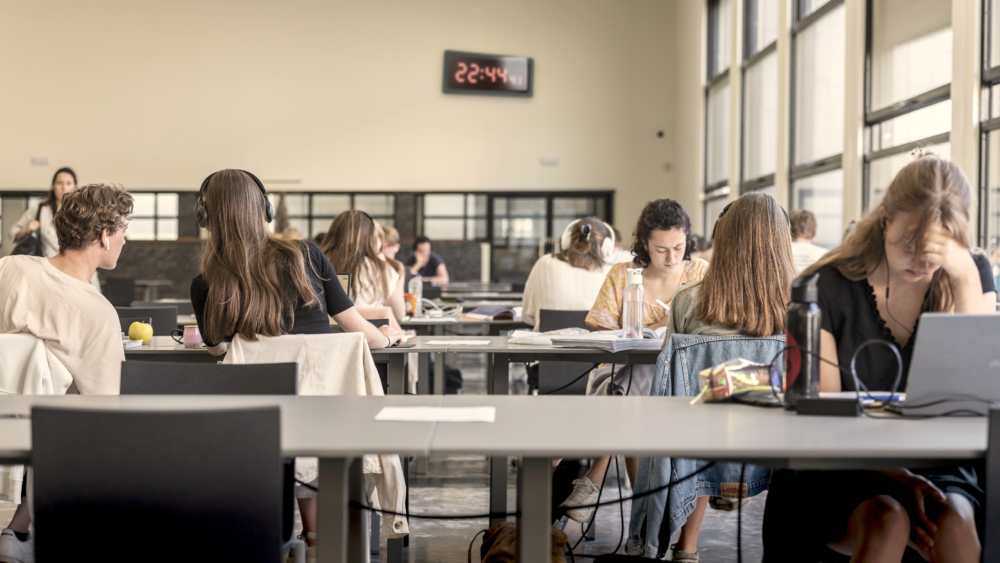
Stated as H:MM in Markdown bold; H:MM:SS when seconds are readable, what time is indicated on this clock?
**22:44**
